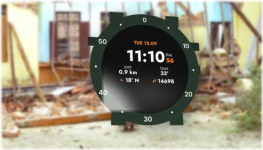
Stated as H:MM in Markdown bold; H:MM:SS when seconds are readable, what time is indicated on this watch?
**11:10**
